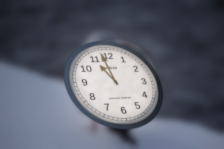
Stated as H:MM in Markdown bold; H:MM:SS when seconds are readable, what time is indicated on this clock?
**10:58**
